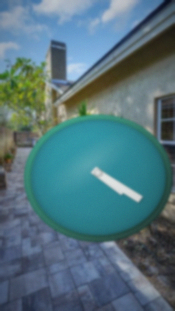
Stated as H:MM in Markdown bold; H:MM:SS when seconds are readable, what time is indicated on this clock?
**4:21**
